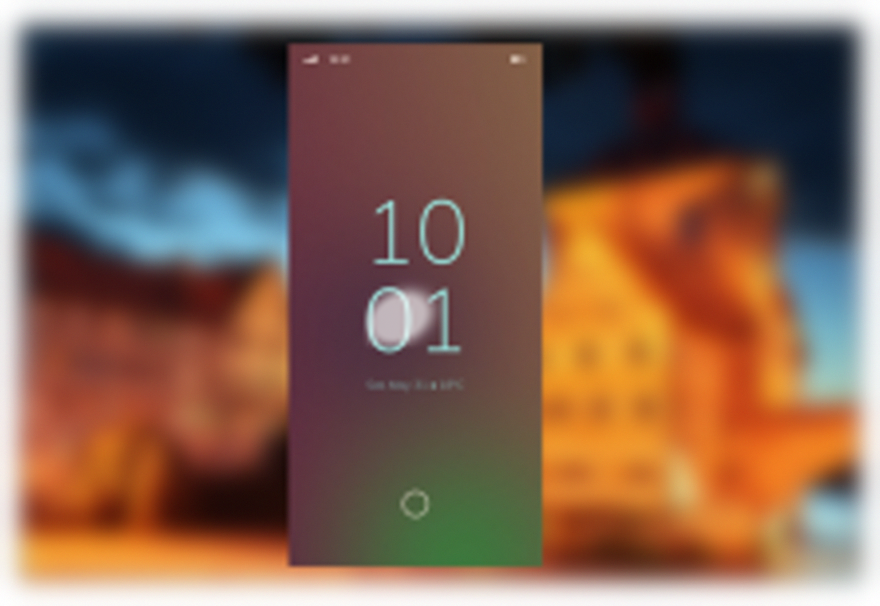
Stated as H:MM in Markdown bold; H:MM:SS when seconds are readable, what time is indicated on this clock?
**10:01**
